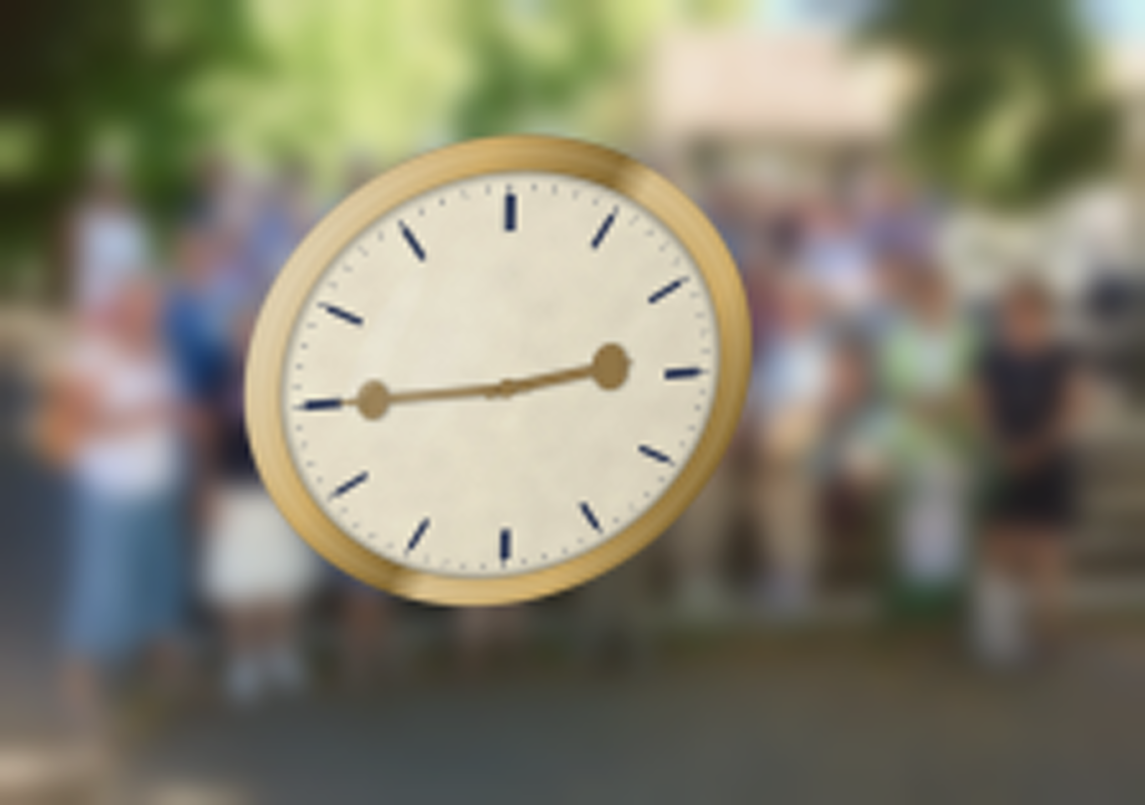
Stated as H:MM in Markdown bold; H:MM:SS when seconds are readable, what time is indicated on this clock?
**2:45**
